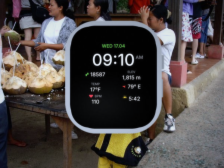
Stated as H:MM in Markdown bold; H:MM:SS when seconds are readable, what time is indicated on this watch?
**9:10**
